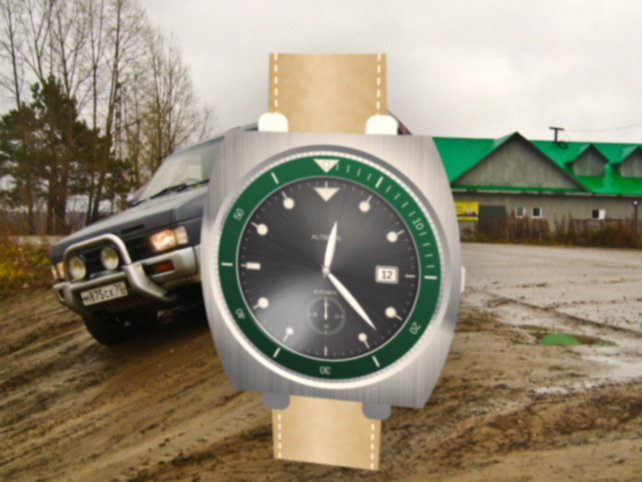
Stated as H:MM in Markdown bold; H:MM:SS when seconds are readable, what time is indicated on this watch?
**12:23**
